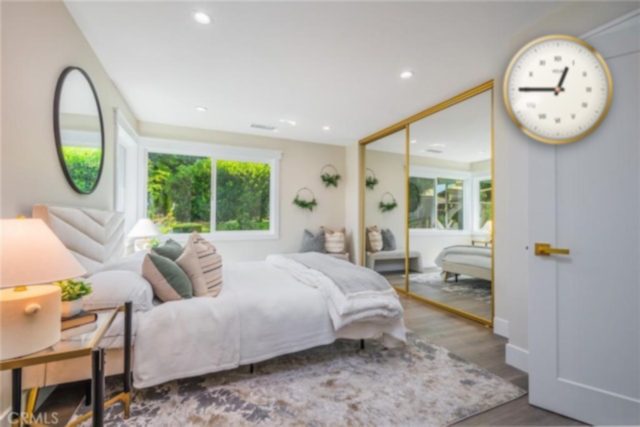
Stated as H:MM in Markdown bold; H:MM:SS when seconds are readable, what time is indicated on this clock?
**12:45**
